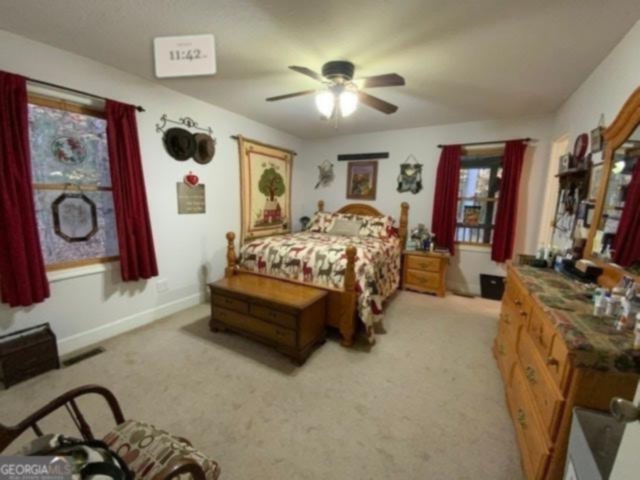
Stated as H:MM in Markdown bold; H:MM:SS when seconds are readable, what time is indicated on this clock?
**11:42**
